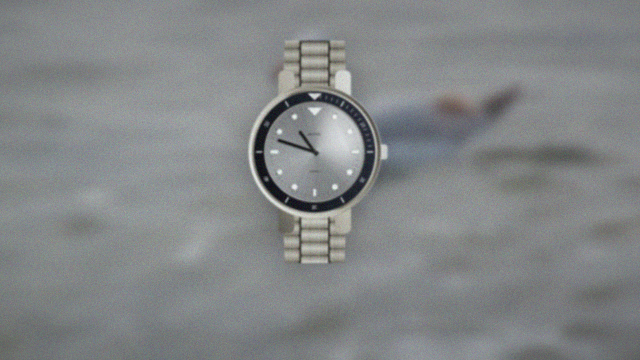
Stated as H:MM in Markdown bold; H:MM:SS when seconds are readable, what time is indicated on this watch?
**10:48**
